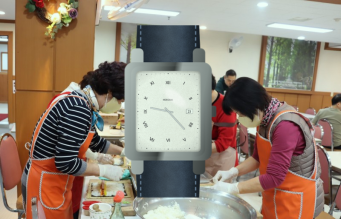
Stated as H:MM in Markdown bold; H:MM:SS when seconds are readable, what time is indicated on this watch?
**9:23**
